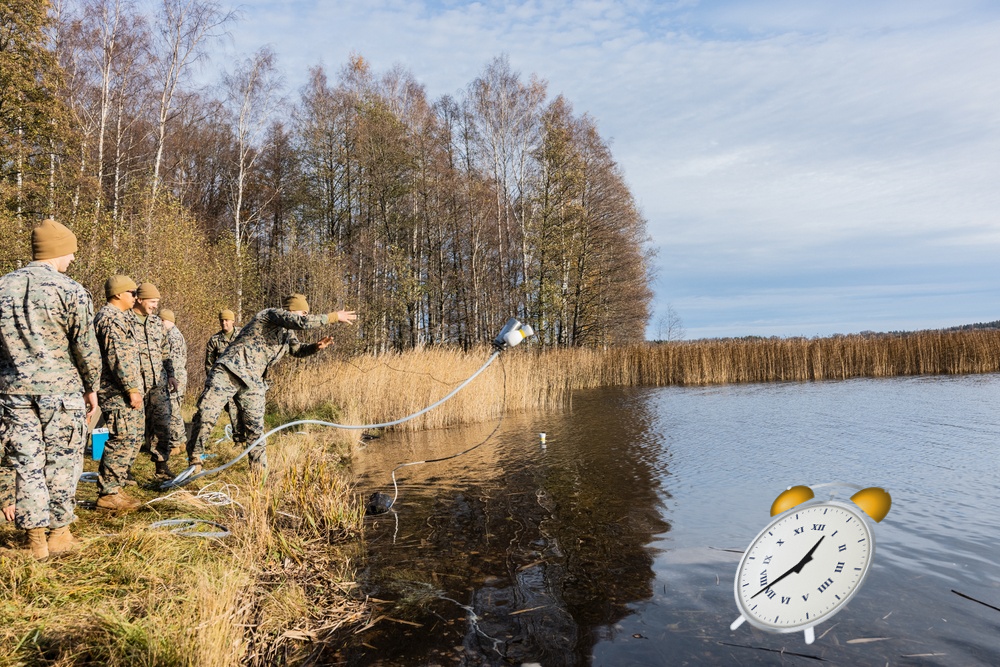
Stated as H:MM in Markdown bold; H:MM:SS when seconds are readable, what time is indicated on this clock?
**12:37**
